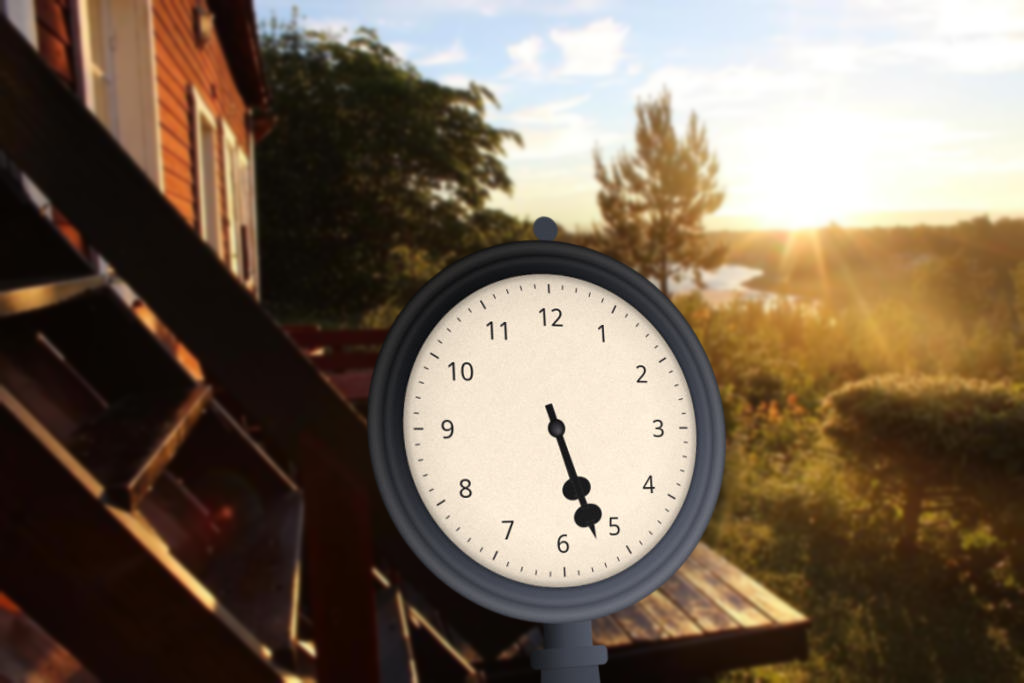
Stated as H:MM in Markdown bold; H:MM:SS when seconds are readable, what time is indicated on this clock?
**5:27**
